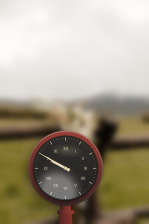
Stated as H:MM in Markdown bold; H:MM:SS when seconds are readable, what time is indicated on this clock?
**9:50**
